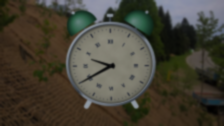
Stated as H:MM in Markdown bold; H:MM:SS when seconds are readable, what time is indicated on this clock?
**9:40**
